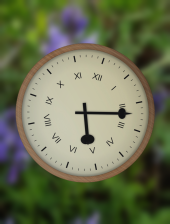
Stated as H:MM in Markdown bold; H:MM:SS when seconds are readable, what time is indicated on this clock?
**5:12**
